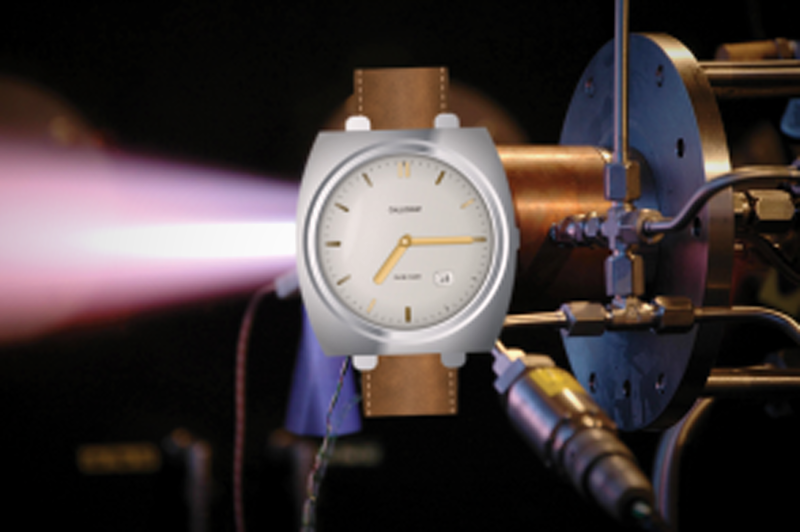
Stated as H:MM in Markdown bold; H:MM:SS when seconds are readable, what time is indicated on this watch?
**7:15**
